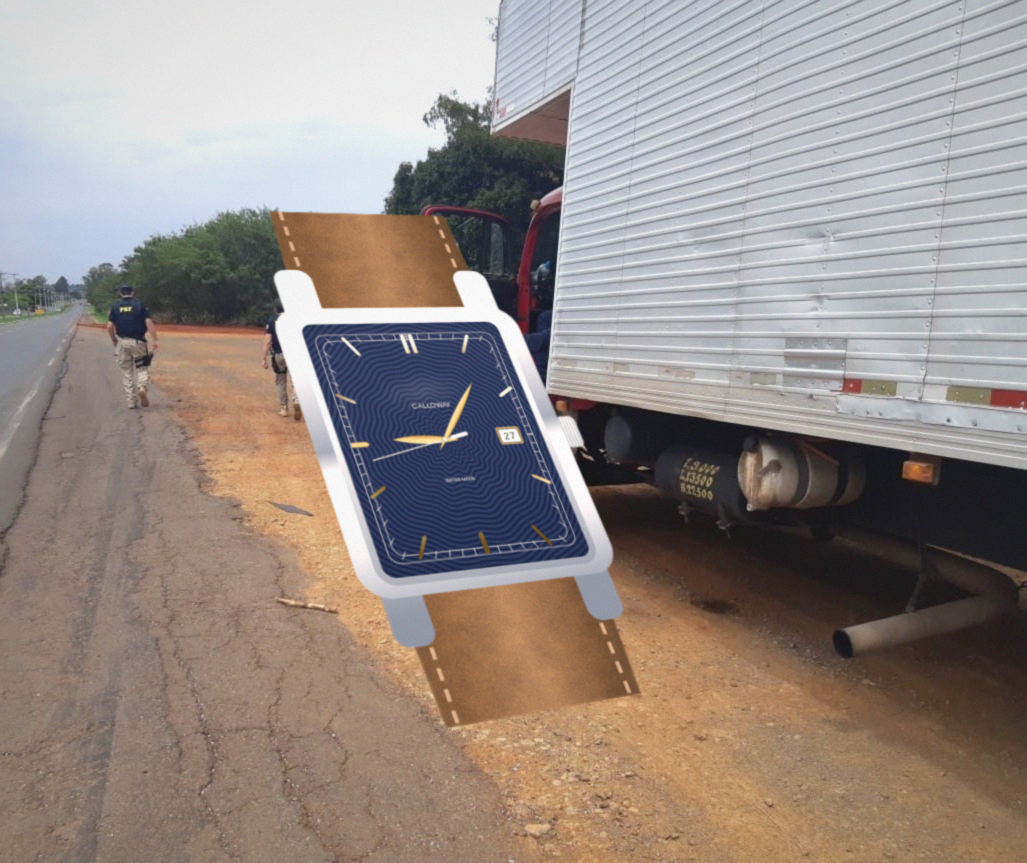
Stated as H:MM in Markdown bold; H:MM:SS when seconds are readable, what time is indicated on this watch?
**9:06:43**
